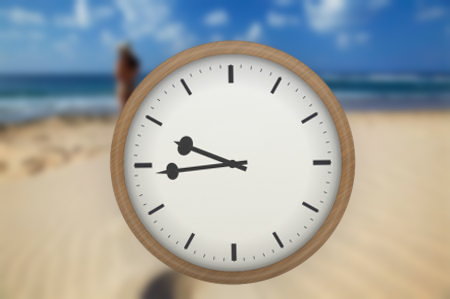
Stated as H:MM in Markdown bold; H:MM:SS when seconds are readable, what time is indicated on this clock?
**9:44**
